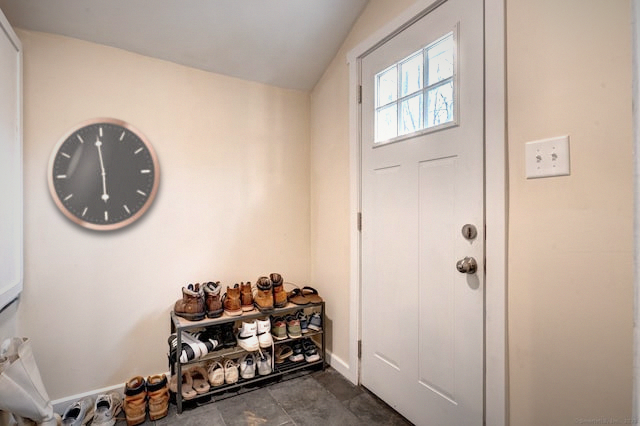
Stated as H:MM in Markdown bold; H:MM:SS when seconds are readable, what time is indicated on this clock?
**5:59**
